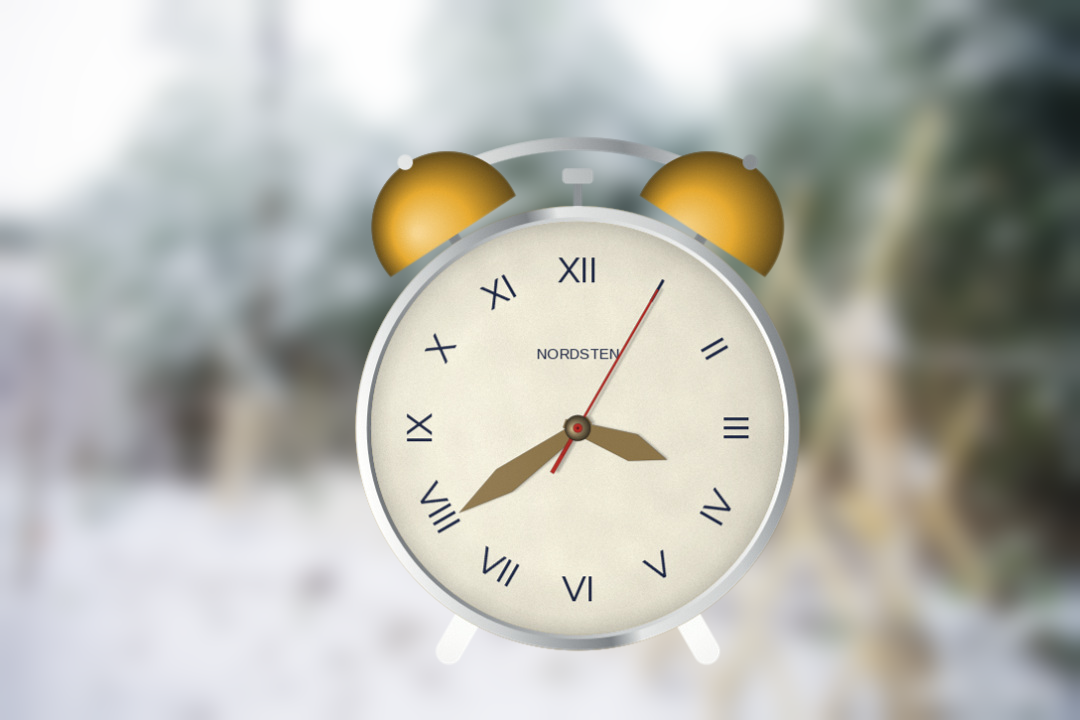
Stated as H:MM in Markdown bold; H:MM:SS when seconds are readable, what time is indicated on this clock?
**3:39:05**
